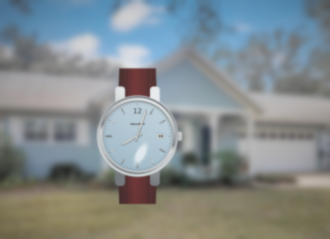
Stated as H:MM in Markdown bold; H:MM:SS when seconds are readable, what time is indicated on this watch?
**8:03**
